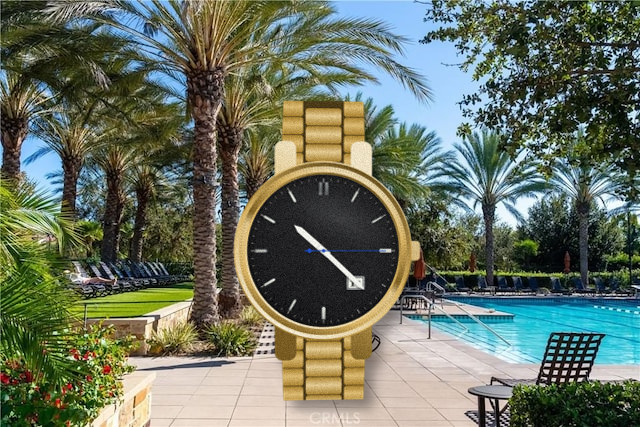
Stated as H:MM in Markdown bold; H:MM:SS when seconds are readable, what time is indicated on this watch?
**10:22:15**
